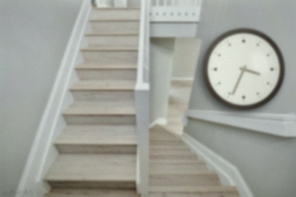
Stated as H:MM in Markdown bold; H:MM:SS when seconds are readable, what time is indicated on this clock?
**3:34**
